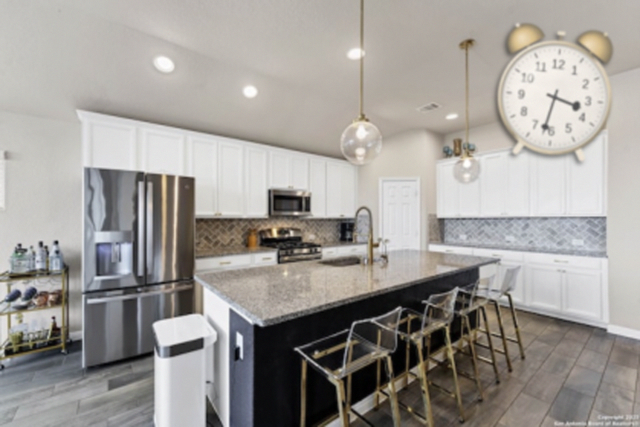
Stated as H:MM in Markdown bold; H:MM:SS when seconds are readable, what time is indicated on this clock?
**3:32**
